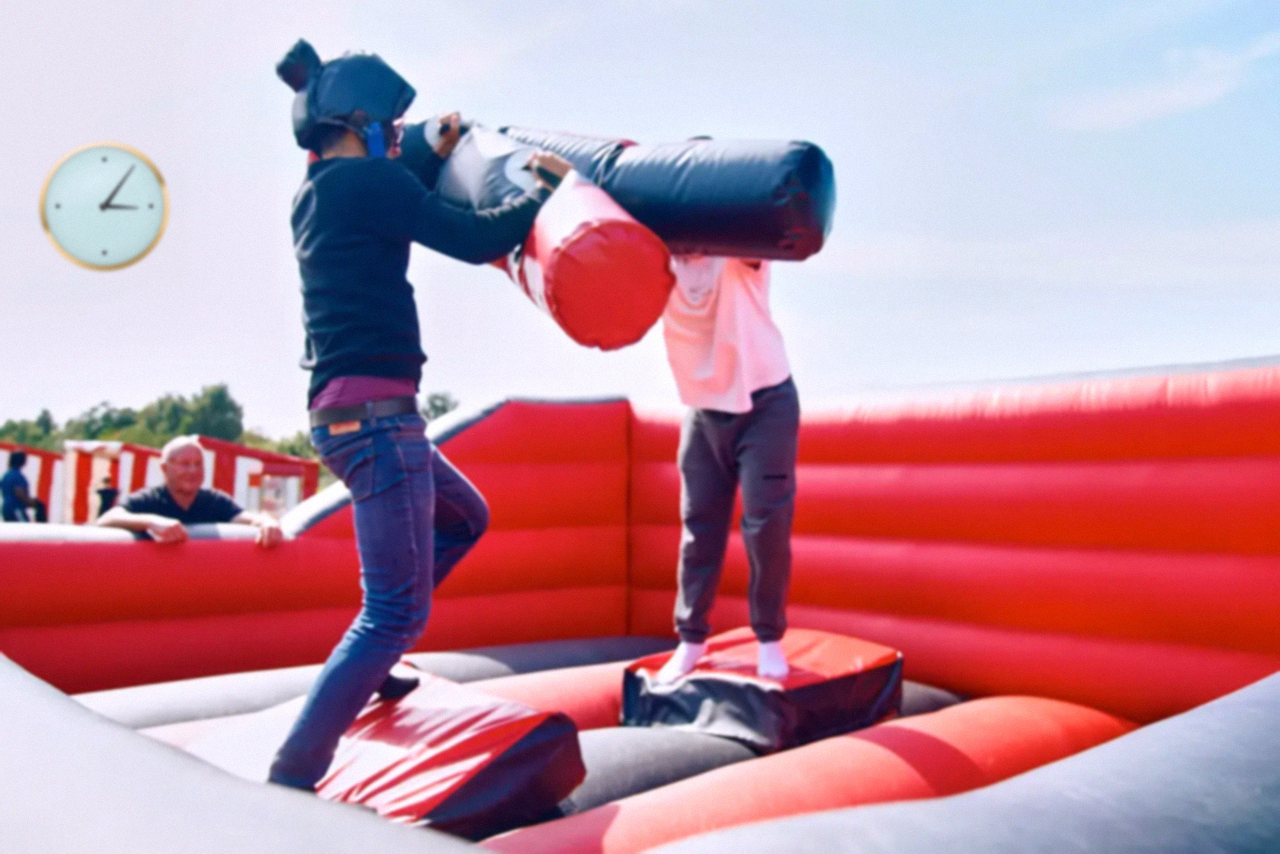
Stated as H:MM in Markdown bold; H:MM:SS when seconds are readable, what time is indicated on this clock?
**3:06**
